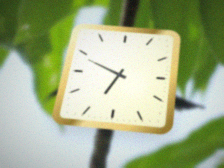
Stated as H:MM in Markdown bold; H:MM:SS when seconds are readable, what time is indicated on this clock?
**6:49**
